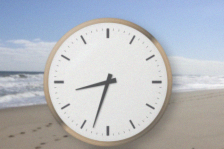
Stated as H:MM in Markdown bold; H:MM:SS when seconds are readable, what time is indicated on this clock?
**8:33**
